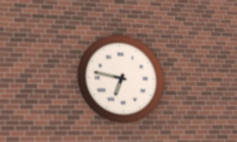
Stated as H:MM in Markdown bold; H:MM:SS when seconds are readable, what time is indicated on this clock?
**6:47**
